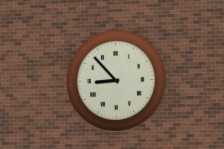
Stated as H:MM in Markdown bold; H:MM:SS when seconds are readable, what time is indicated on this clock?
**8:53**
